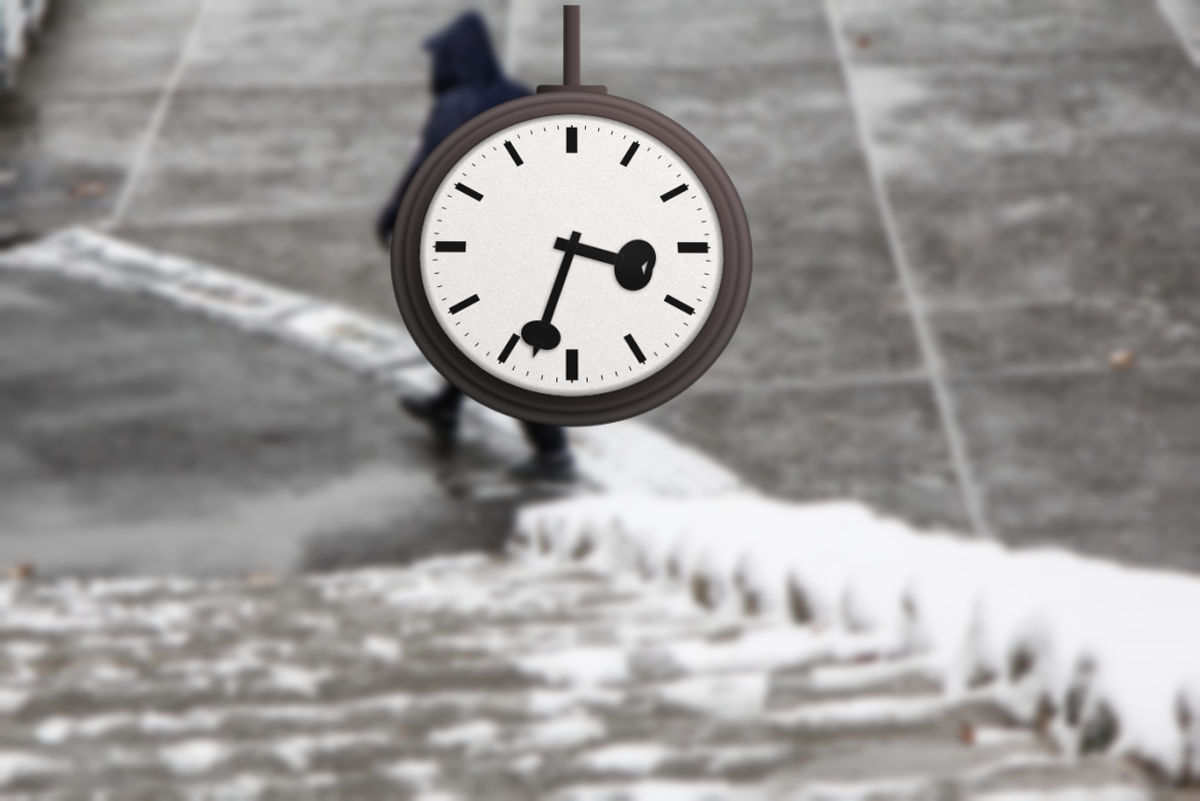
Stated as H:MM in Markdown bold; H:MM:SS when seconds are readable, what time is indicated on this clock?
**3:33**
